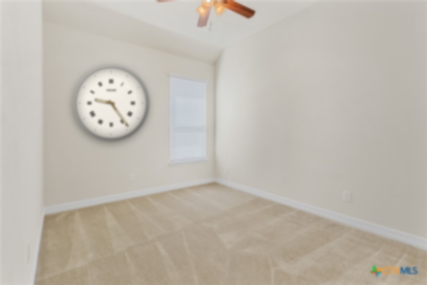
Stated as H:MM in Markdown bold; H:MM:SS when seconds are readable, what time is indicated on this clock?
**9:24**
